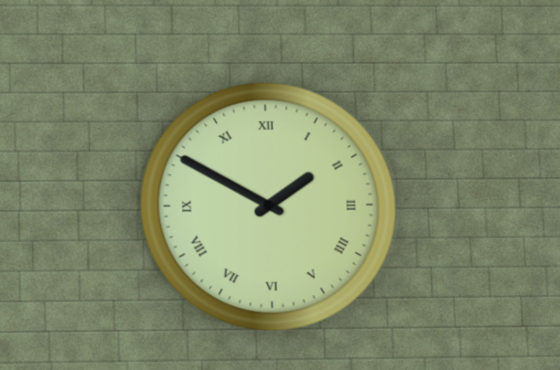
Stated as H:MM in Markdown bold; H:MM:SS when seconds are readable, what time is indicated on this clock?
**1:50**
